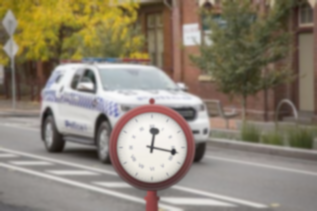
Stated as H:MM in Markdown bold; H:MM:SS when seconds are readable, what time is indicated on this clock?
**12:17**
